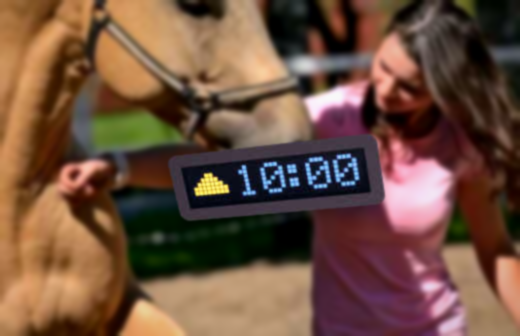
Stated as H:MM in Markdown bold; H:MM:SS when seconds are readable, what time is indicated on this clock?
**10:00**
